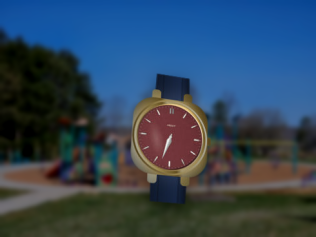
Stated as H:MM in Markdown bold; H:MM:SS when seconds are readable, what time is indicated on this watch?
**6:33**
